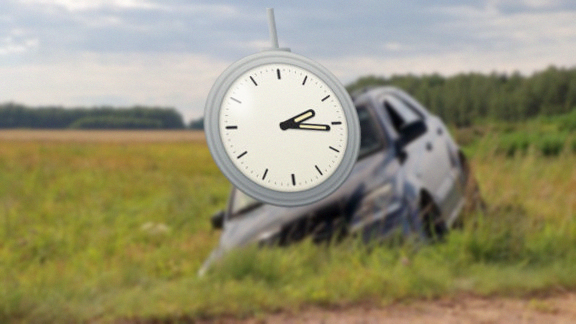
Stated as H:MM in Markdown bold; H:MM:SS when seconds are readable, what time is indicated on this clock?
**2:16**
